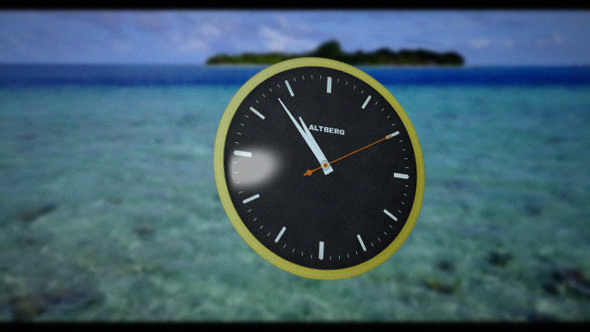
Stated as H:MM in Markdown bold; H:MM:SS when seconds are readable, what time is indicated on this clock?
**10:53:10**
